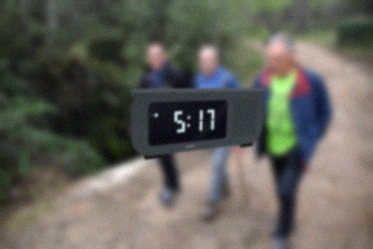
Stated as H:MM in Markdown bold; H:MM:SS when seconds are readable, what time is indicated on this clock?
**5:17**
